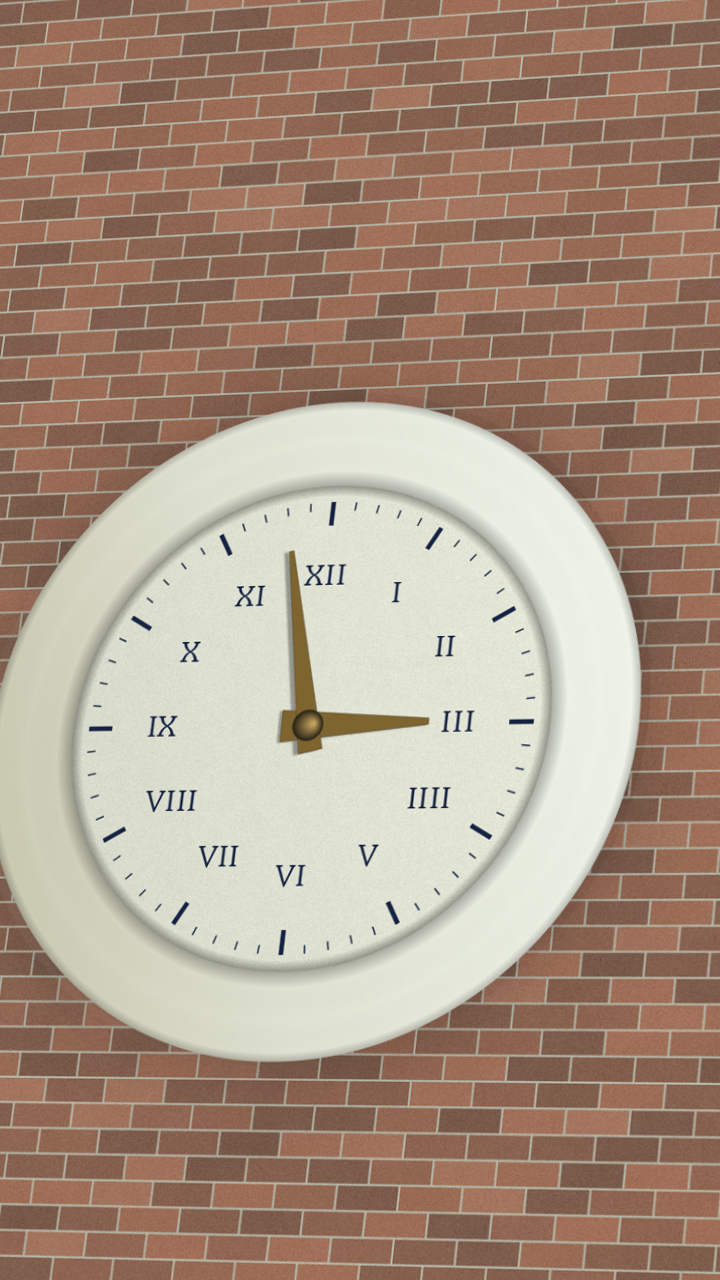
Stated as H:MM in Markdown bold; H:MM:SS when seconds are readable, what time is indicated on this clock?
**2:58**
